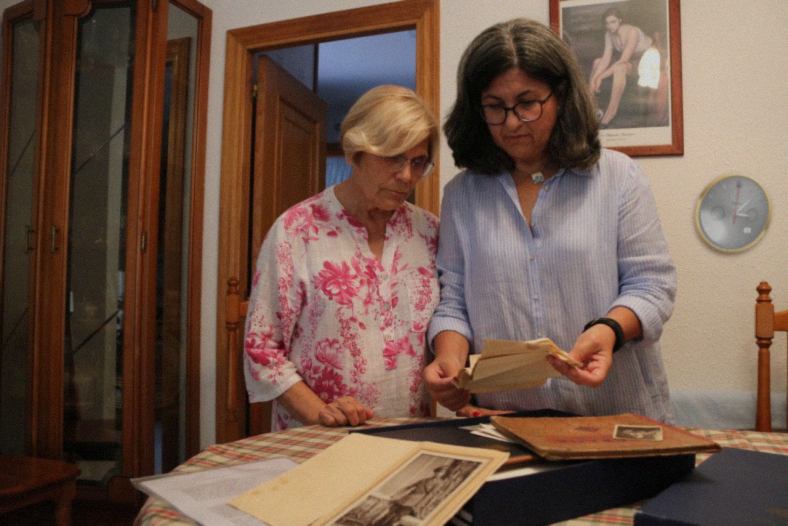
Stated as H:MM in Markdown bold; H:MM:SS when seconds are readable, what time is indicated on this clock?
**3:07**
